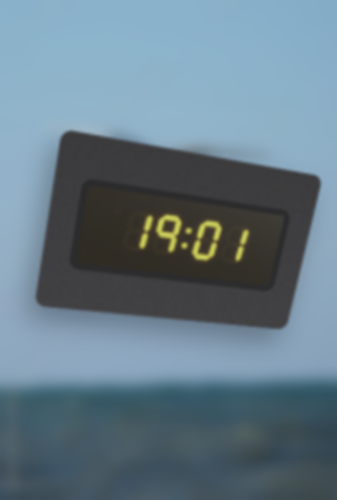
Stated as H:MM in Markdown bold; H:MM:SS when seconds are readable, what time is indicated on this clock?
**19:01**
